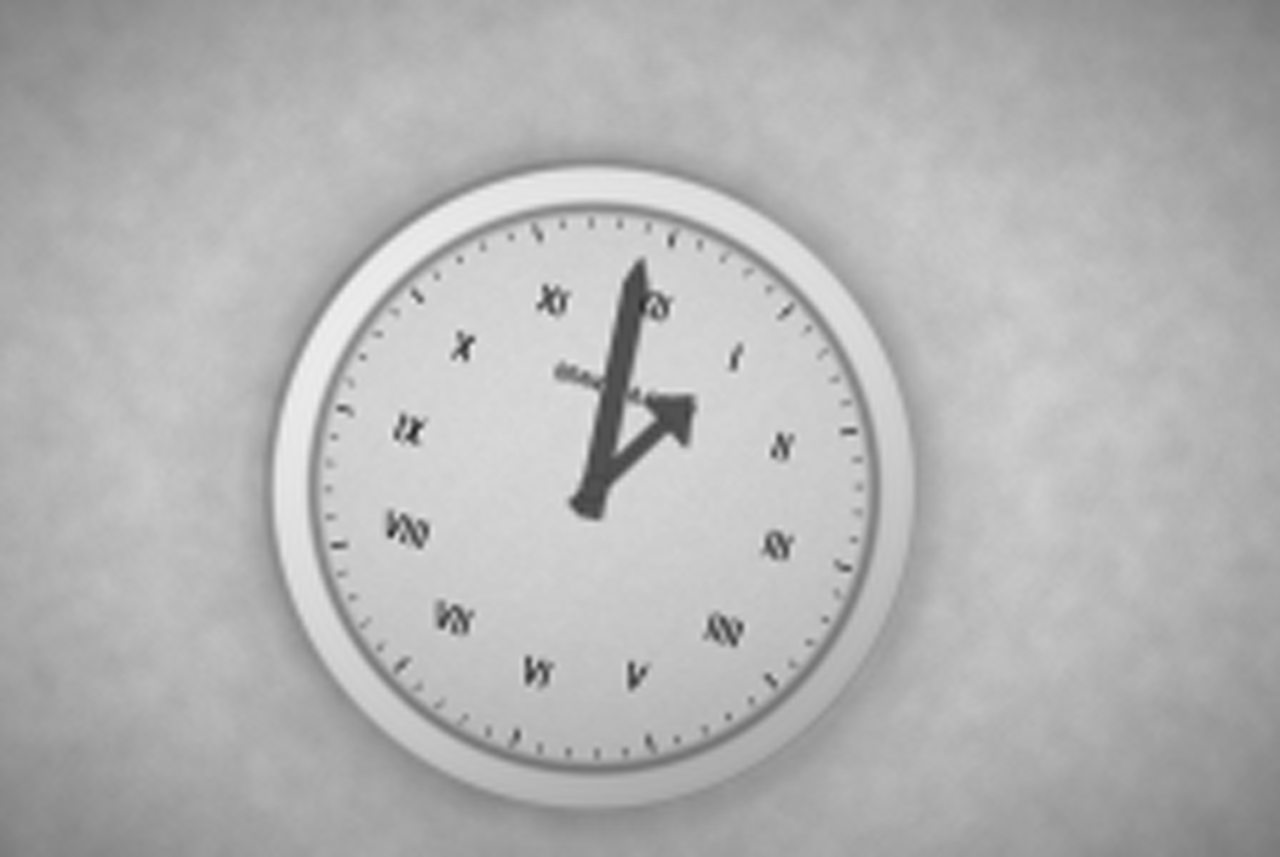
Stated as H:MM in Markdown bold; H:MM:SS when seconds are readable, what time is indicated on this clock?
**12:59**
